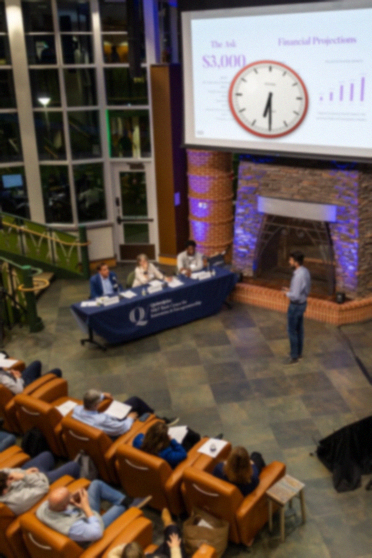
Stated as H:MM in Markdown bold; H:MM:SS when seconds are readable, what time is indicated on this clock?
**6:30**
